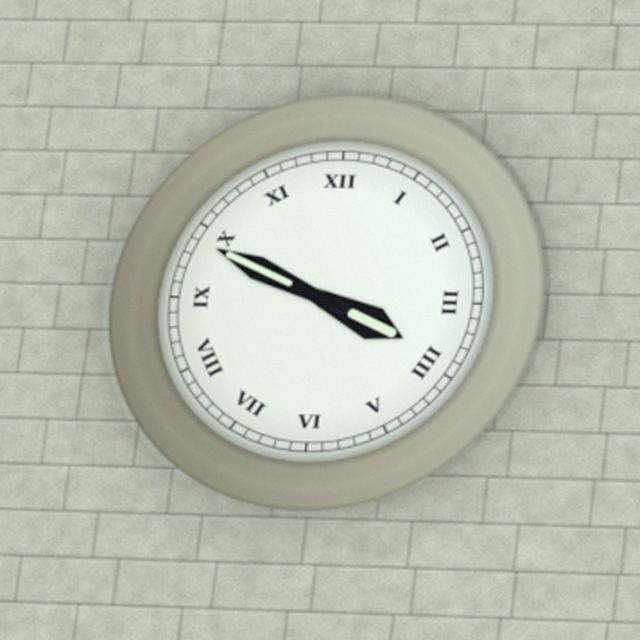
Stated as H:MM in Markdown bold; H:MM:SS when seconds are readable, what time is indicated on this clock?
**3:49**
